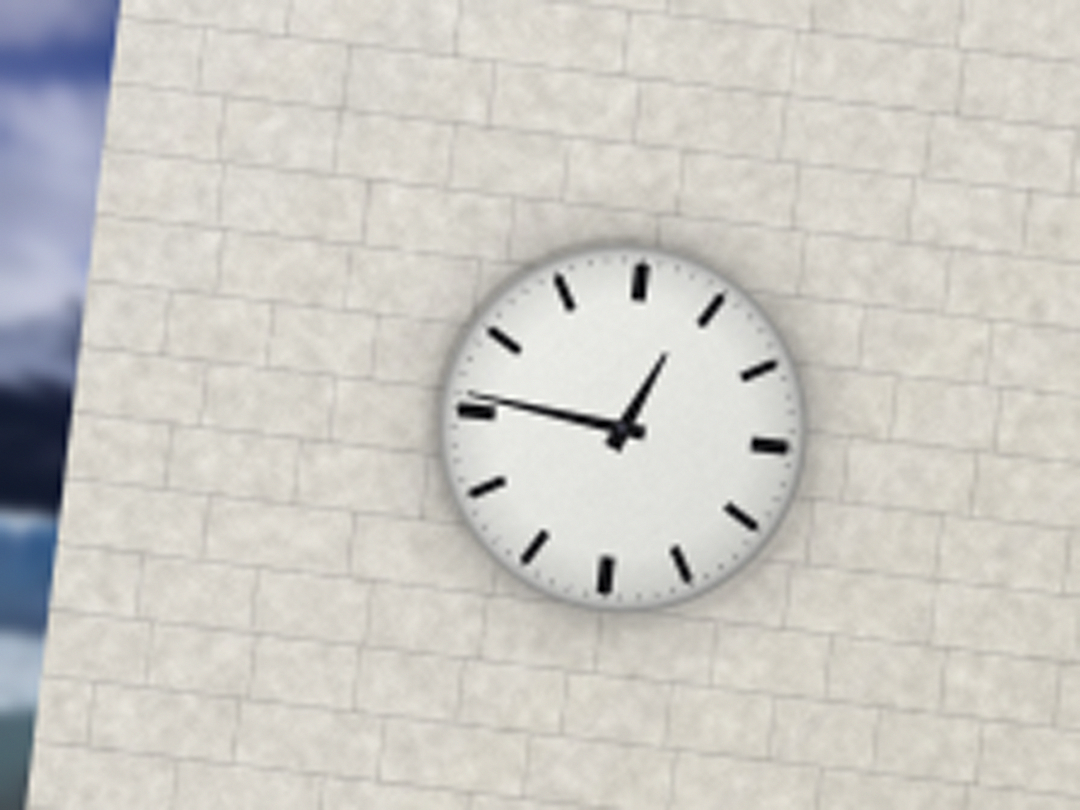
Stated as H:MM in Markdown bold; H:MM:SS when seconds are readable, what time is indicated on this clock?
**12:46**
